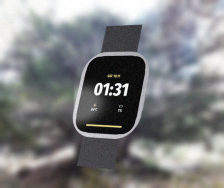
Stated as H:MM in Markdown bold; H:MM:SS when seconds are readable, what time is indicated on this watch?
**1:31**
